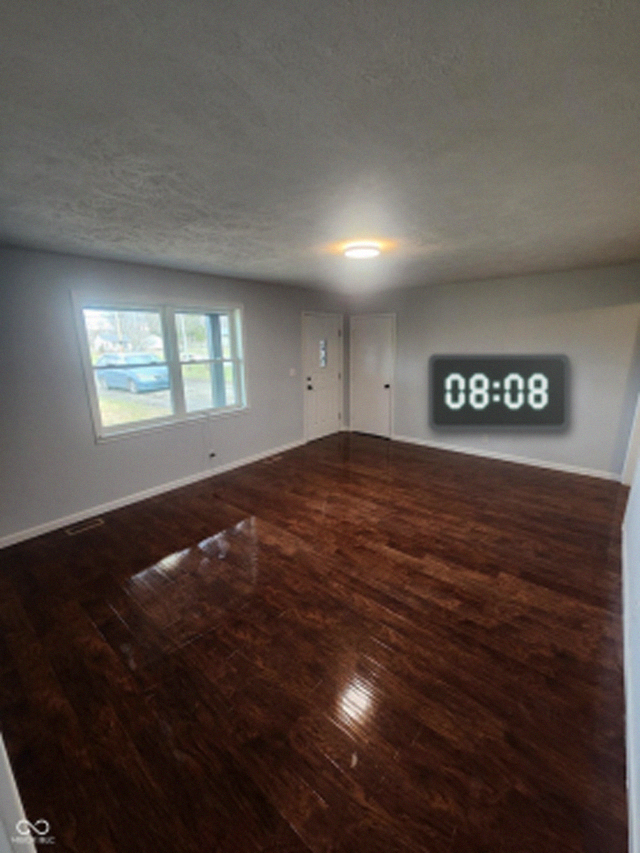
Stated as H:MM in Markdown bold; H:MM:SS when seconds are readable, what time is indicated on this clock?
**8:08**
